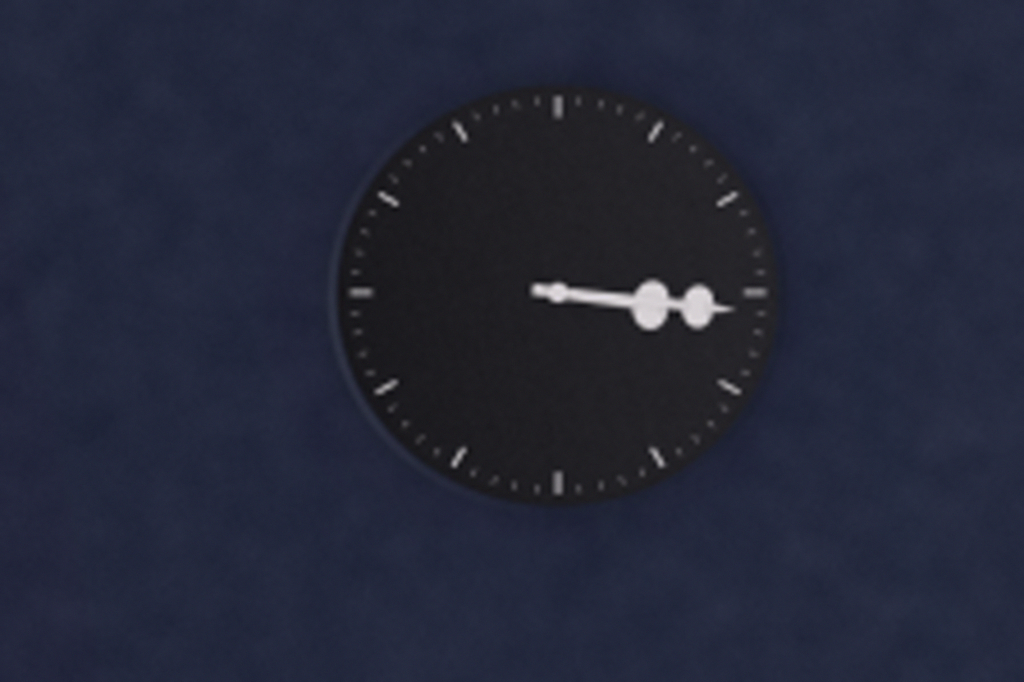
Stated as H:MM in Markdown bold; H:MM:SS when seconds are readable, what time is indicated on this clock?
**3:16**
